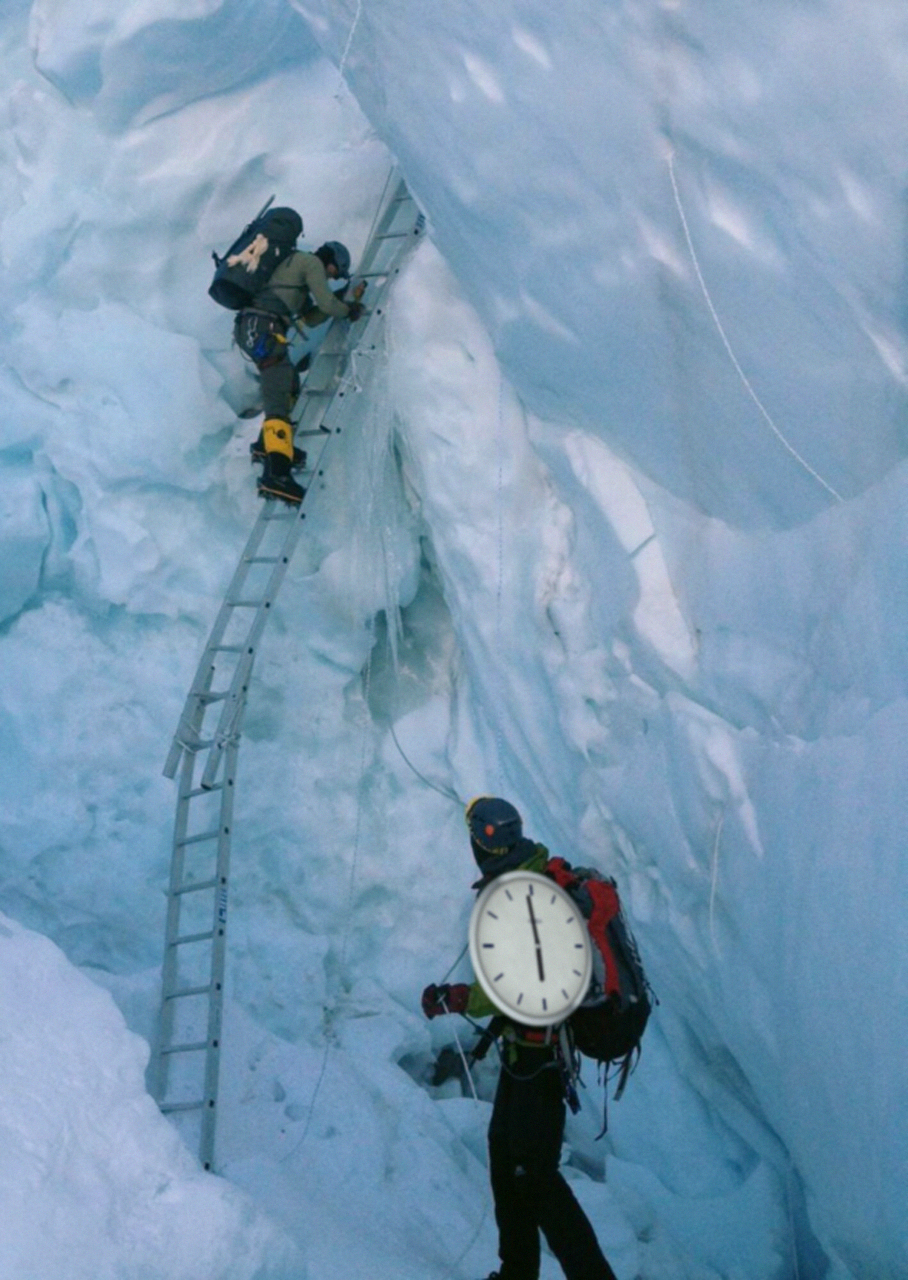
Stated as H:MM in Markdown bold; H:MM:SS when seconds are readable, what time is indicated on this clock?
**5:59**
